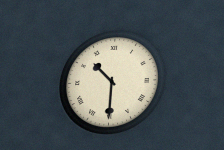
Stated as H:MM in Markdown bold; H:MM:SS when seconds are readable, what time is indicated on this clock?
**10:30**
